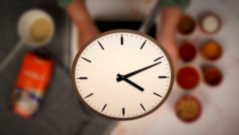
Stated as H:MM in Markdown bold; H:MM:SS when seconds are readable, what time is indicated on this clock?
**4:11**
